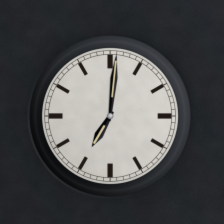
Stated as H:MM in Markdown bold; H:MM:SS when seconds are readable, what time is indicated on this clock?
**7:01**
